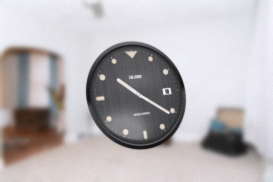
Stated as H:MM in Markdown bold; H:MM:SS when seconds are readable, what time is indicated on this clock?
**10:21**
